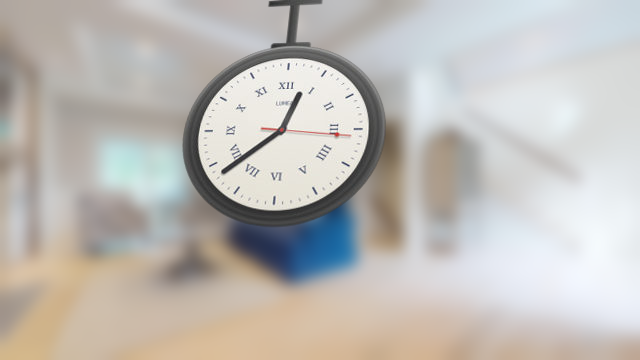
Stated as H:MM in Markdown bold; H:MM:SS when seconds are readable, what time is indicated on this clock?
**12:38:16**
